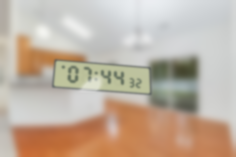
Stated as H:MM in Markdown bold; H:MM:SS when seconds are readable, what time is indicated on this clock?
**7:44**
